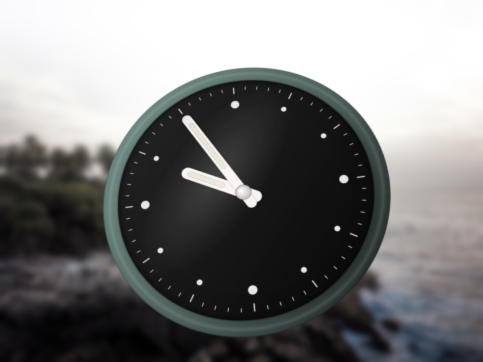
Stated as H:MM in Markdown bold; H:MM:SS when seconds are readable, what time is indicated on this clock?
**9:55**
